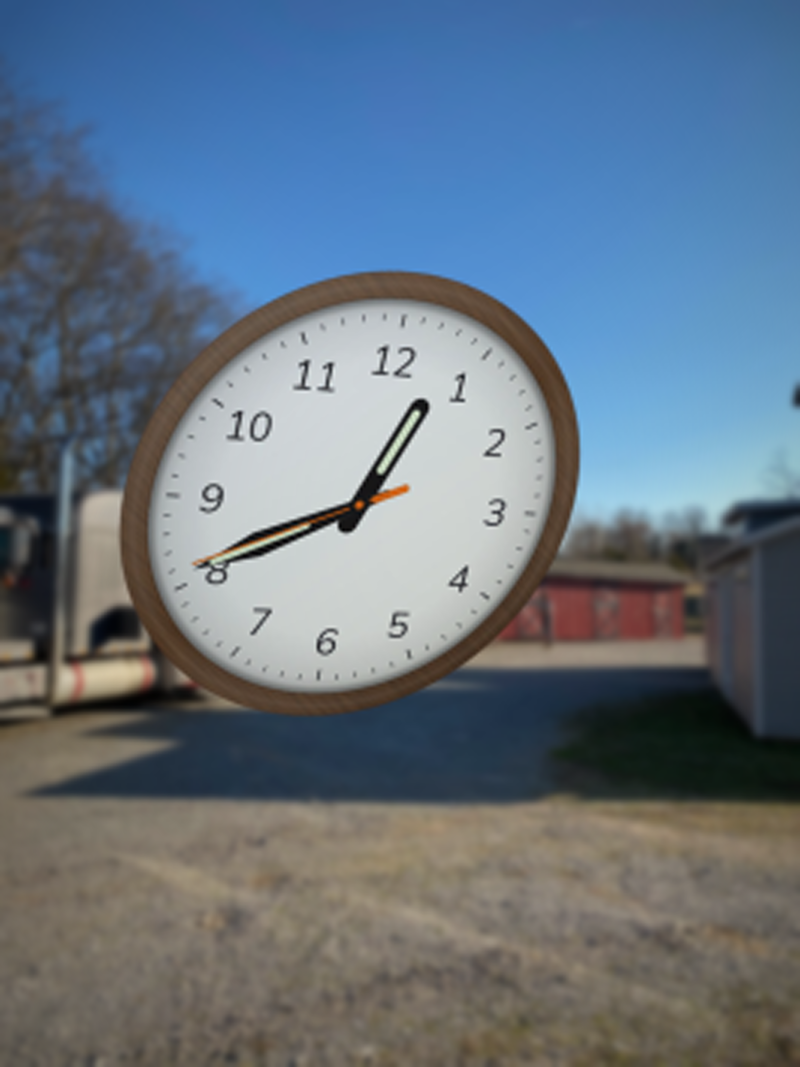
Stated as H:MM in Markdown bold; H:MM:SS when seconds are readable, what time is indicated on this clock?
**12:40:41**
